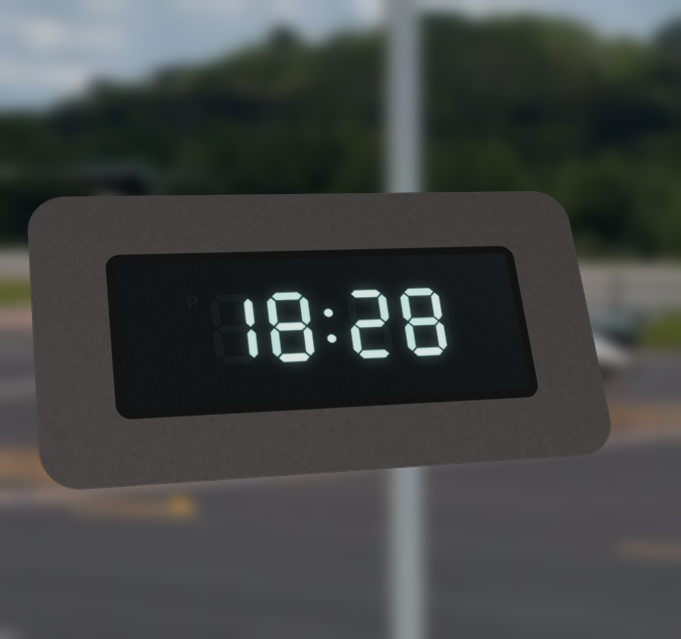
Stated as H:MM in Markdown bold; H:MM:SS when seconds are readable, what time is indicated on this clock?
**18:28**
